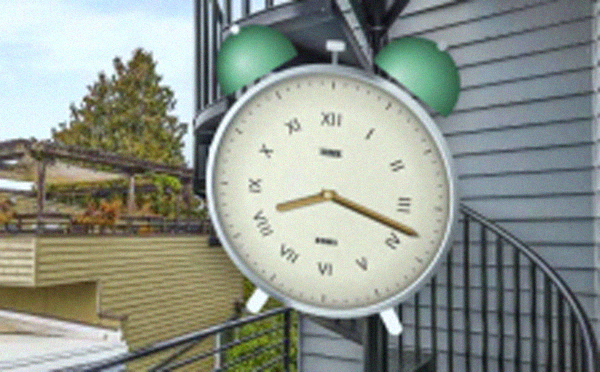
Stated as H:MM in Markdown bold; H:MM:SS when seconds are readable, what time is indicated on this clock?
**8:18**
